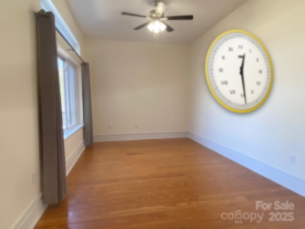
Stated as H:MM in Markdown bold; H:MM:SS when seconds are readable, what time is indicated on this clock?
**12:29**
